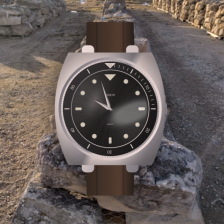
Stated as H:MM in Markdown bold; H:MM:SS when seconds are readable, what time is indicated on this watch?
**9:57**
